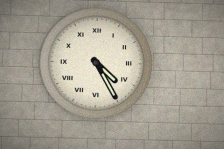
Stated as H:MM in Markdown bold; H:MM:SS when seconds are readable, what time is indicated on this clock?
**4:25**
